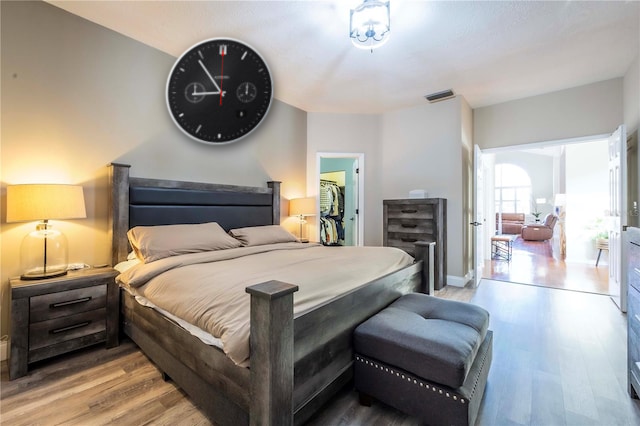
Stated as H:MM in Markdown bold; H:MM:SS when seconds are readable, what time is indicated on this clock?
**8:54**
